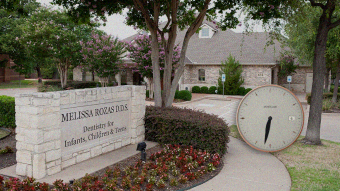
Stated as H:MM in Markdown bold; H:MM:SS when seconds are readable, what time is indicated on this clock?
**6:32**
